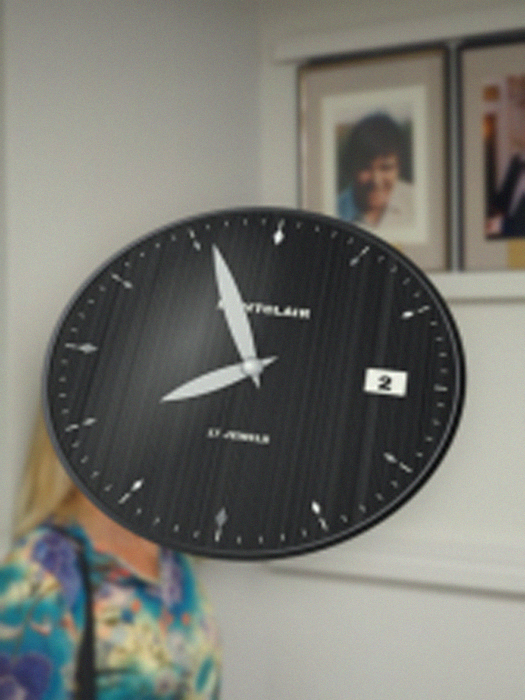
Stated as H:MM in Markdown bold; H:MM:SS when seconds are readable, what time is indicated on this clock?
**7:56**
